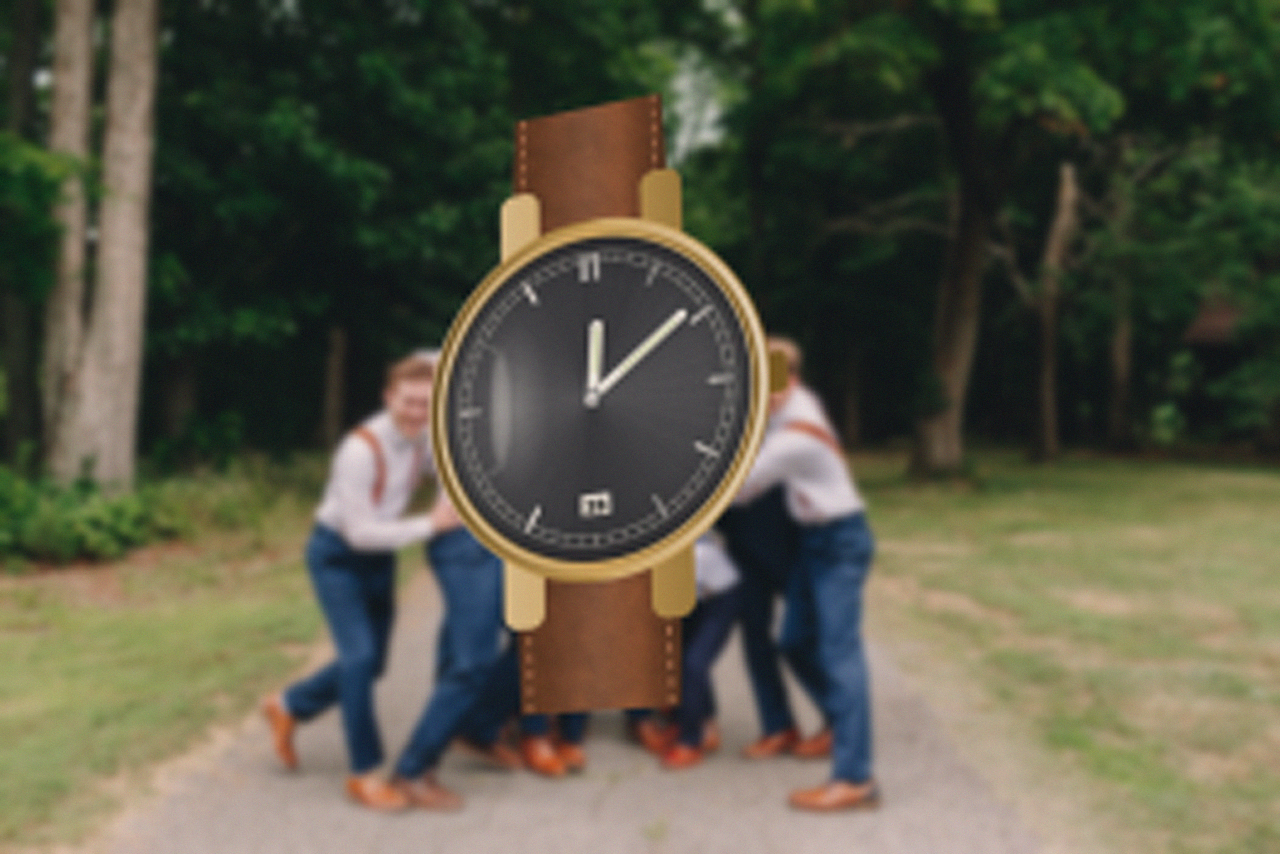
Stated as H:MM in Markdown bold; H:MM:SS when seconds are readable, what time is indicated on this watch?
**12:09**
